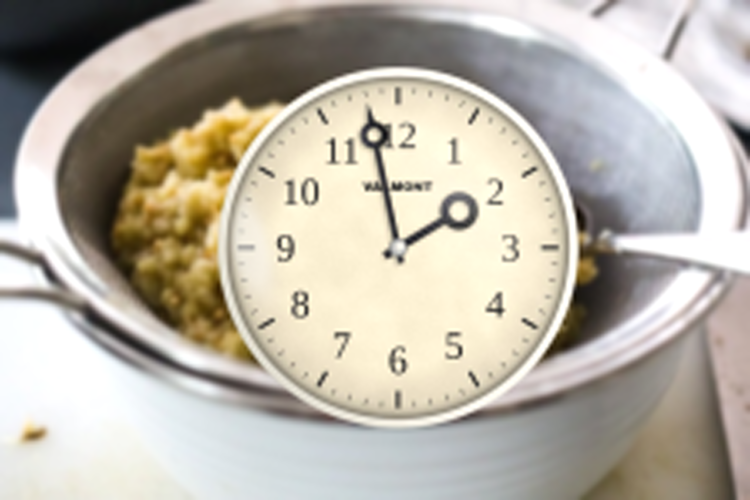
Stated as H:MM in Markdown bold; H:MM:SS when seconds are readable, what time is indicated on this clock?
**1:58**
